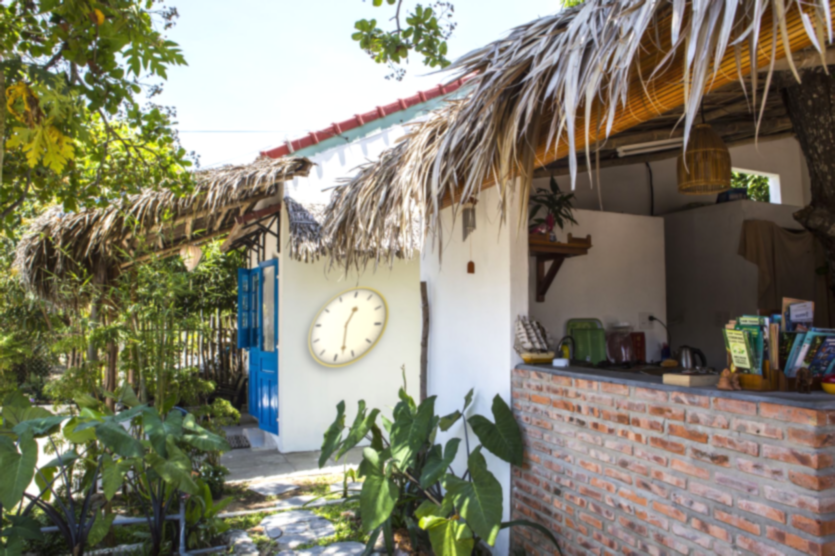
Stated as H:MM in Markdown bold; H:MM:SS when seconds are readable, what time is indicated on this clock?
**12:28**
